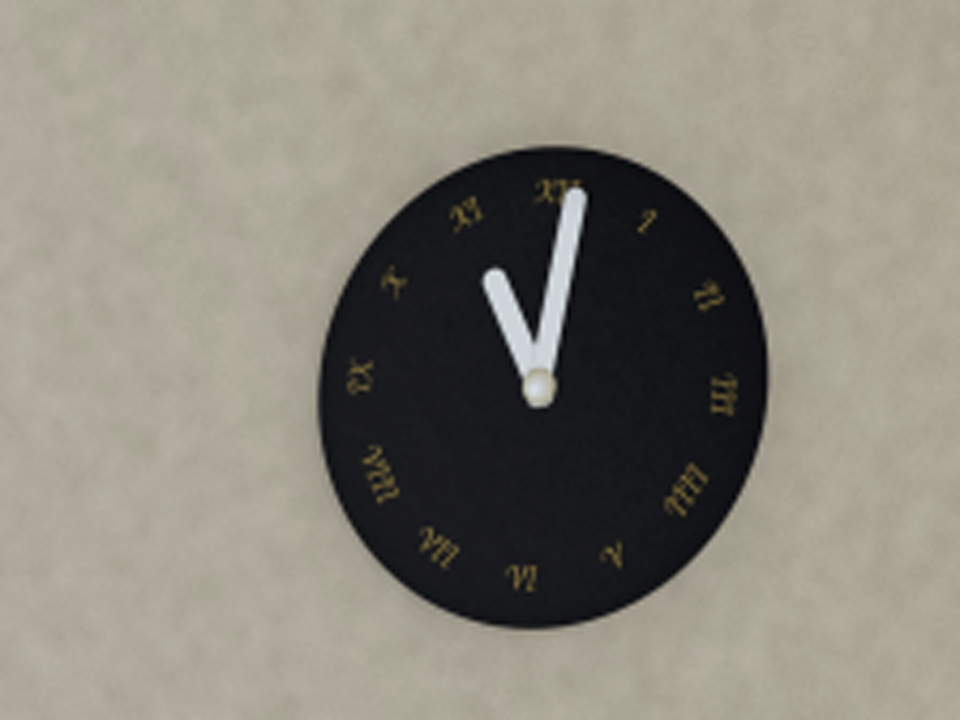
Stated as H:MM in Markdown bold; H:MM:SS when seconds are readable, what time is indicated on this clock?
**11:01**
